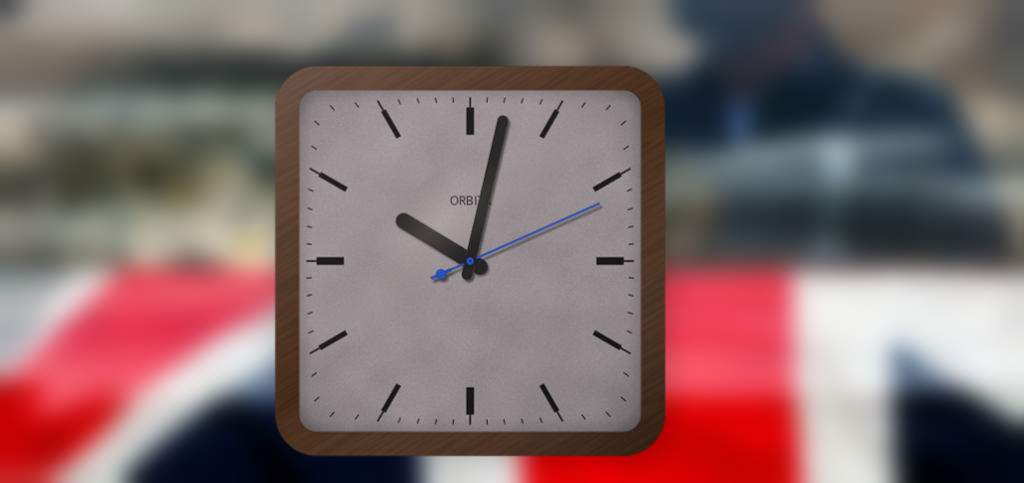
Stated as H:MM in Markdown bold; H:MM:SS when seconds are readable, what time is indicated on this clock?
**10:02:11**
